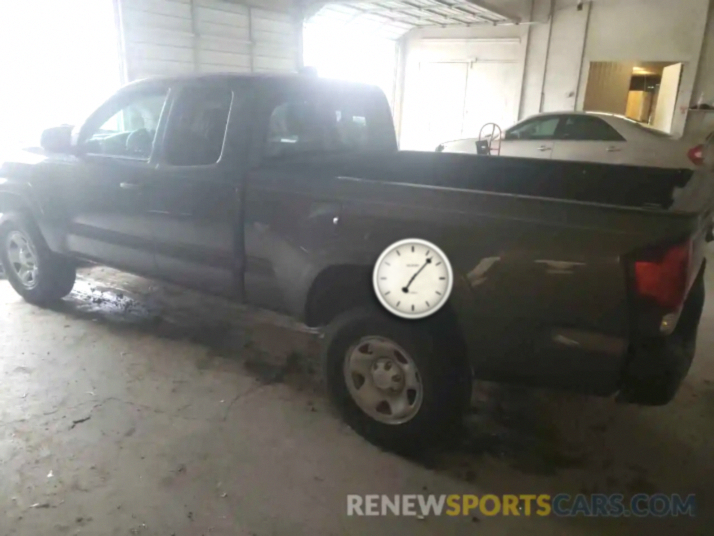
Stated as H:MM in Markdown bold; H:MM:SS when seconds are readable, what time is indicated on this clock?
**7:07**
